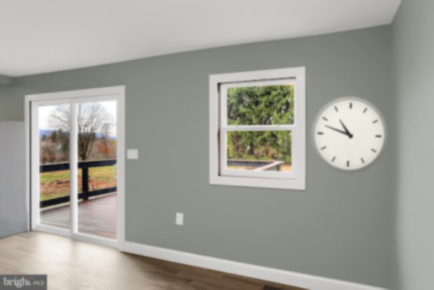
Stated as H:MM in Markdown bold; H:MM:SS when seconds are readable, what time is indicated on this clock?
**10:48**
